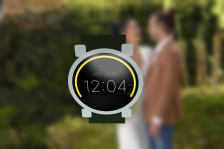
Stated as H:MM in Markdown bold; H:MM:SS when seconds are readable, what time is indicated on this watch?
**12:04**
